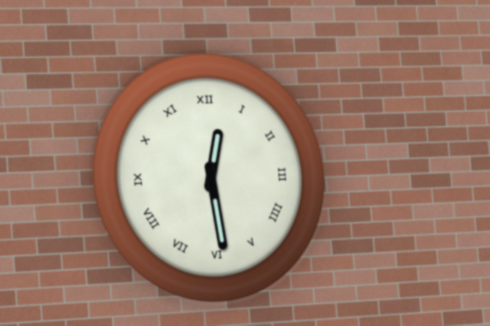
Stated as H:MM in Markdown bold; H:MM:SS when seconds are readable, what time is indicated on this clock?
**12:29**
